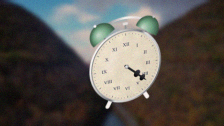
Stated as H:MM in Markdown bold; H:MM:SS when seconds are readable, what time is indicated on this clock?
**4:22**
